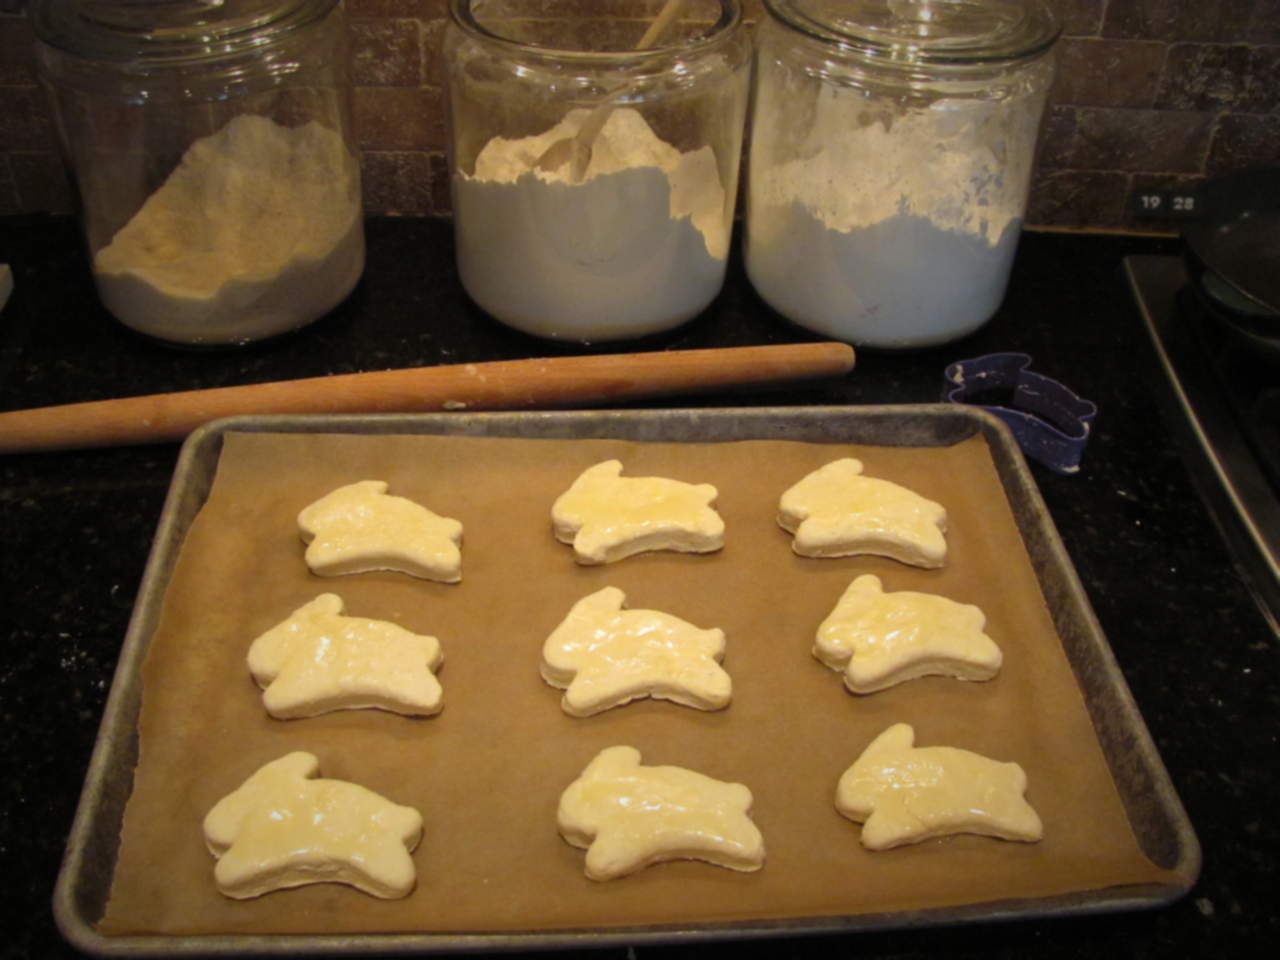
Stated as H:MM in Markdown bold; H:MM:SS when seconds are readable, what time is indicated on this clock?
**19:28**
